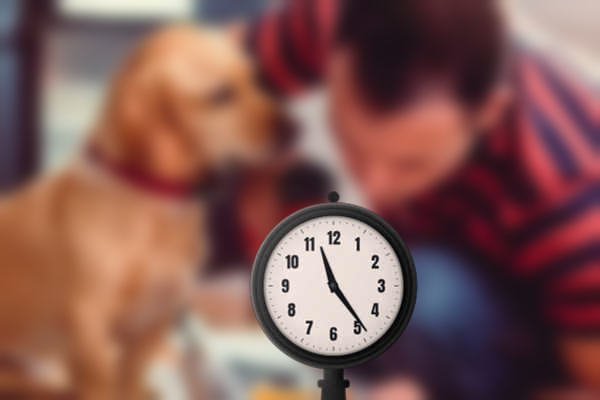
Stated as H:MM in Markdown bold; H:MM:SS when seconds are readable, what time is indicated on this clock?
**11:24**
